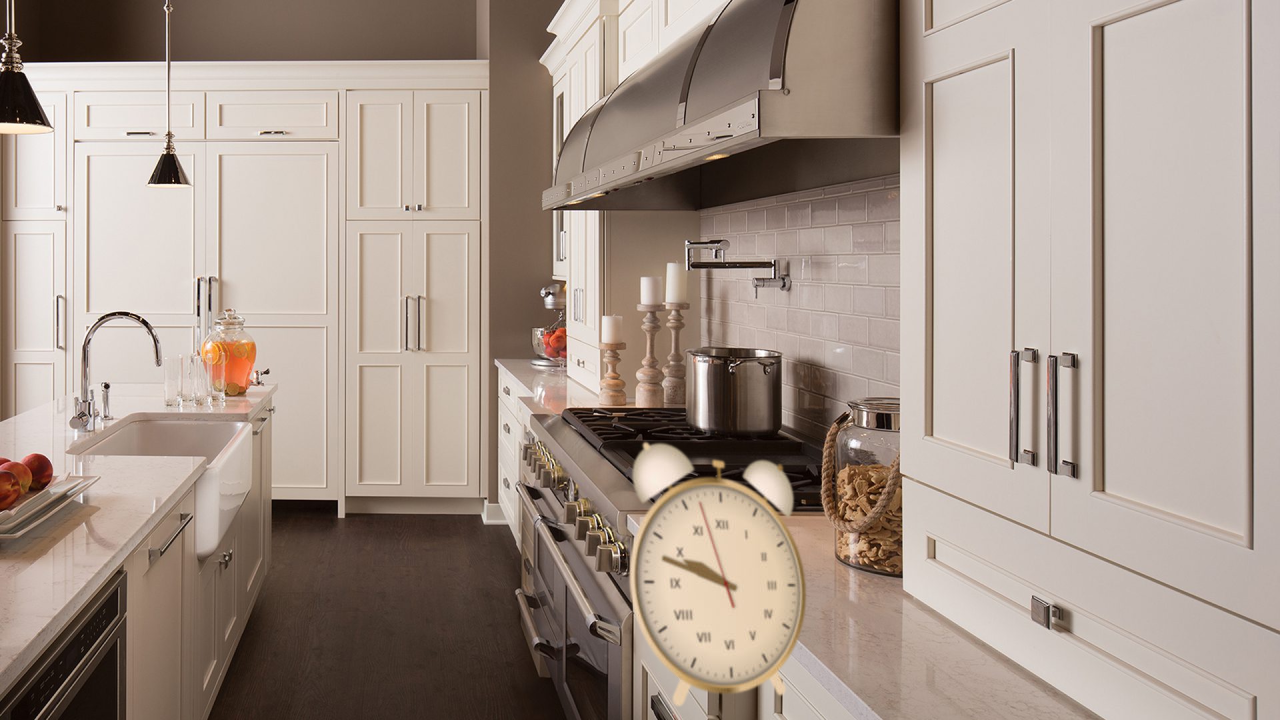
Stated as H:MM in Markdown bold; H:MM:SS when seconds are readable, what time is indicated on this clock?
**9:47:57**
